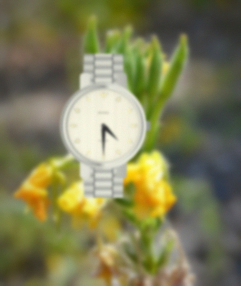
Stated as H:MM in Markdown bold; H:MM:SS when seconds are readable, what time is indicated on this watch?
**4:30**
